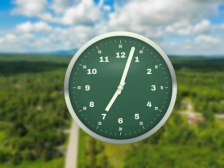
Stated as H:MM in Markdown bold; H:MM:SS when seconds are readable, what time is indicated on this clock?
**7:03**
